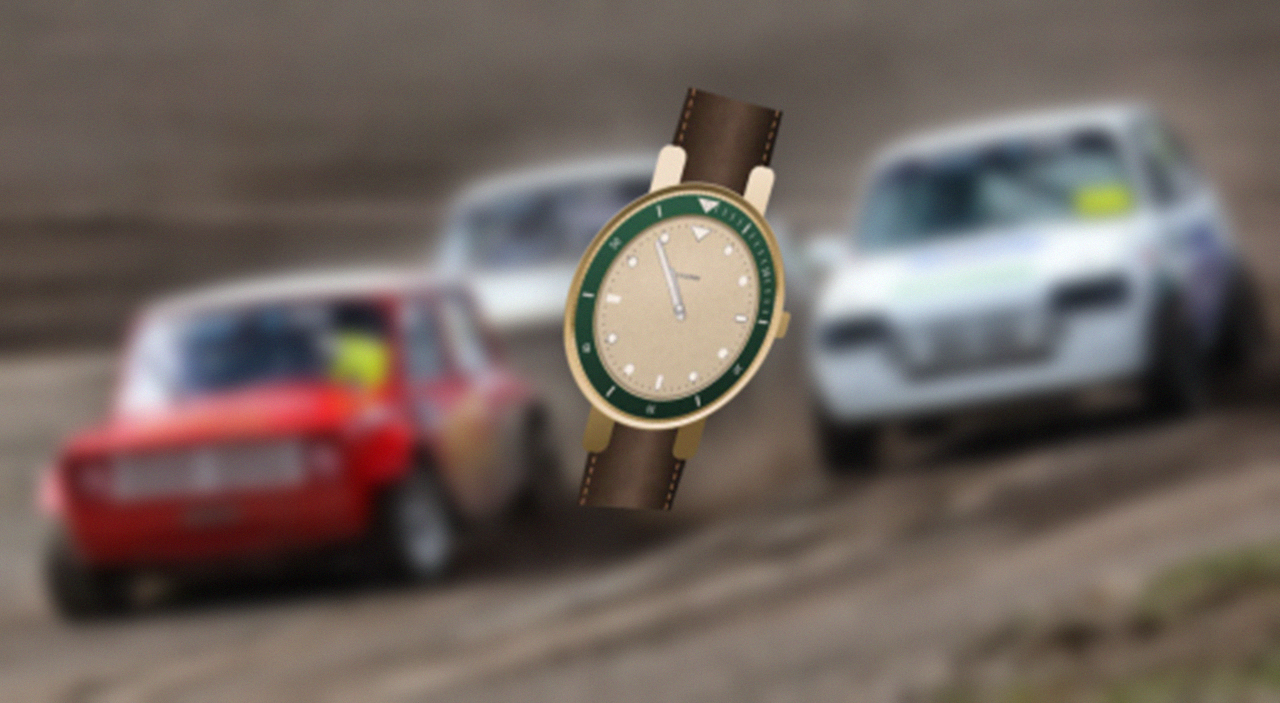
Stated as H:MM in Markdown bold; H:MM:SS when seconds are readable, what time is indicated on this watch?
**10:54**
